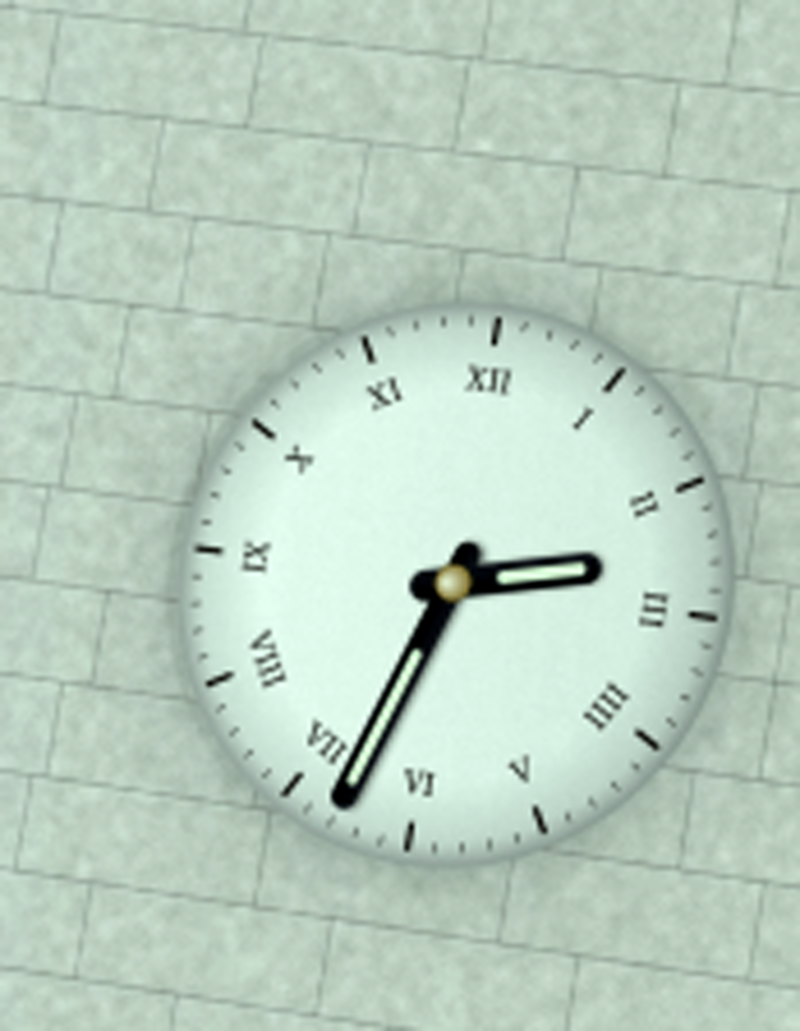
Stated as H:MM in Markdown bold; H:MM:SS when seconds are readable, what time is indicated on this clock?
**2:33**
